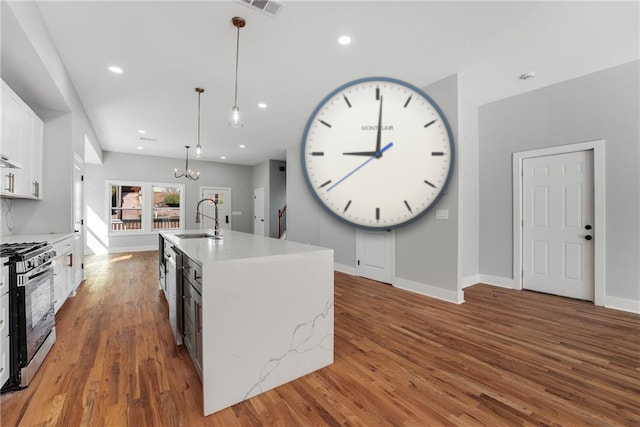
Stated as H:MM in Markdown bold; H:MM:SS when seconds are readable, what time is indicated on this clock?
**9:00:39**
